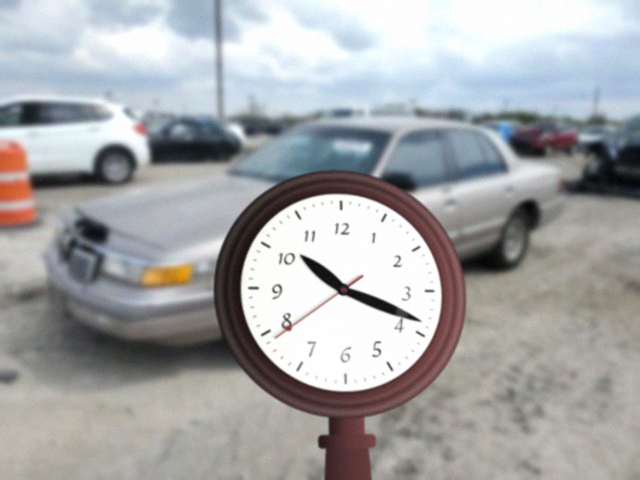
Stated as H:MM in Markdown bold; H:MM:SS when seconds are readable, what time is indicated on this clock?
**10:18:39**
